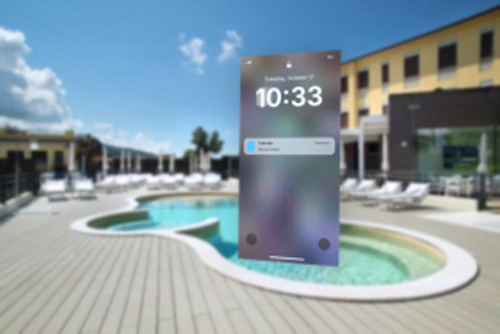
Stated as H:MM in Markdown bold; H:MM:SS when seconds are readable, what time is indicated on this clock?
**10:33**
